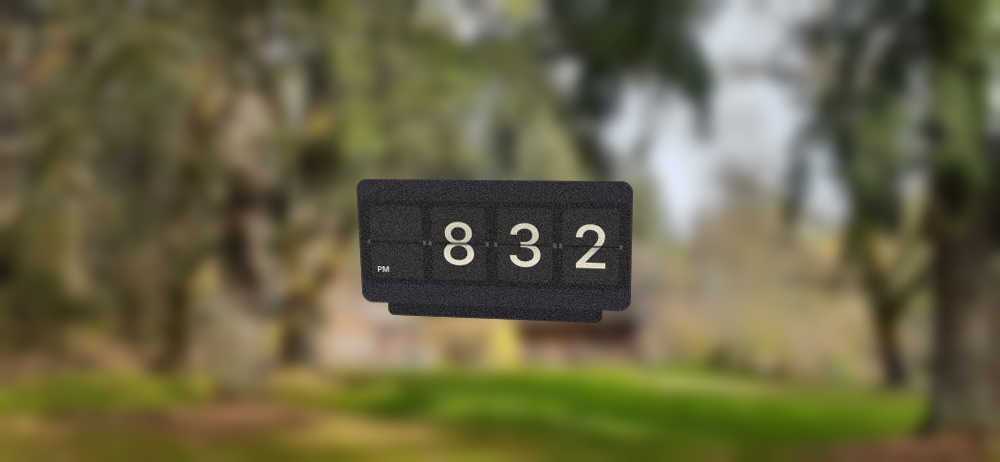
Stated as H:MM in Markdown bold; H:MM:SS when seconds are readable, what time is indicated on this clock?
**8:32**
